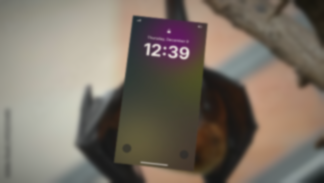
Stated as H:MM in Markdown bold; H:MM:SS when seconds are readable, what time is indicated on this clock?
**12:39**
